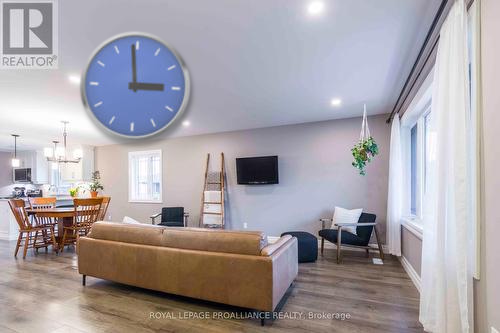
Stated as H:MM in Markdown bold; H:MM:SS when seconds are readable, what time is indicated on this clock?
**2:59**
